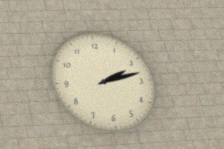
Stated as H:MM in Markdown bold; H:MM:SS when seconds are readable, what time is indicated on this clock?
**2:13**
